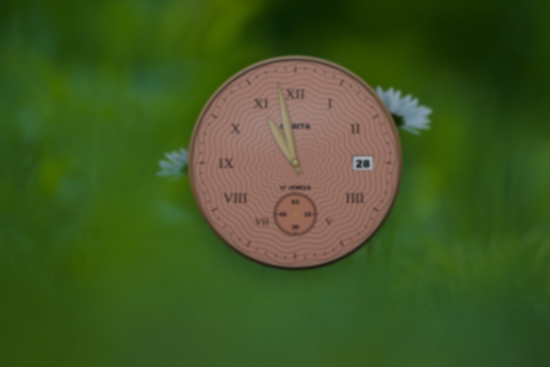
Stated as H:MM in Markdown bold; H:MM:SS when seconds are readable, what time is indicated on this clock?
**10:58**
